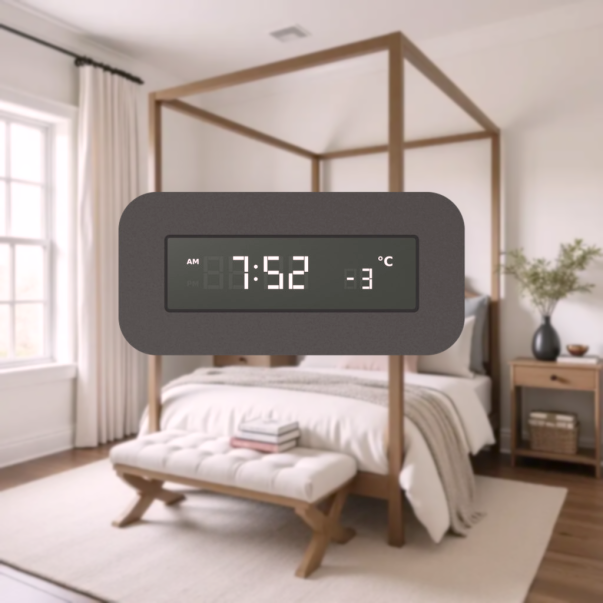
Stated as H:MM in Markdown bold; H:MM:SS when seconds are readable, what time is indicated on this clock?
**7:52**
